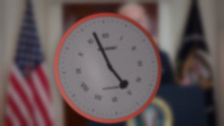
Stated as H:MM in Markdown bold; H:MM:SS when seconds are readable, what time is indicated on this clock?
**4:57**
